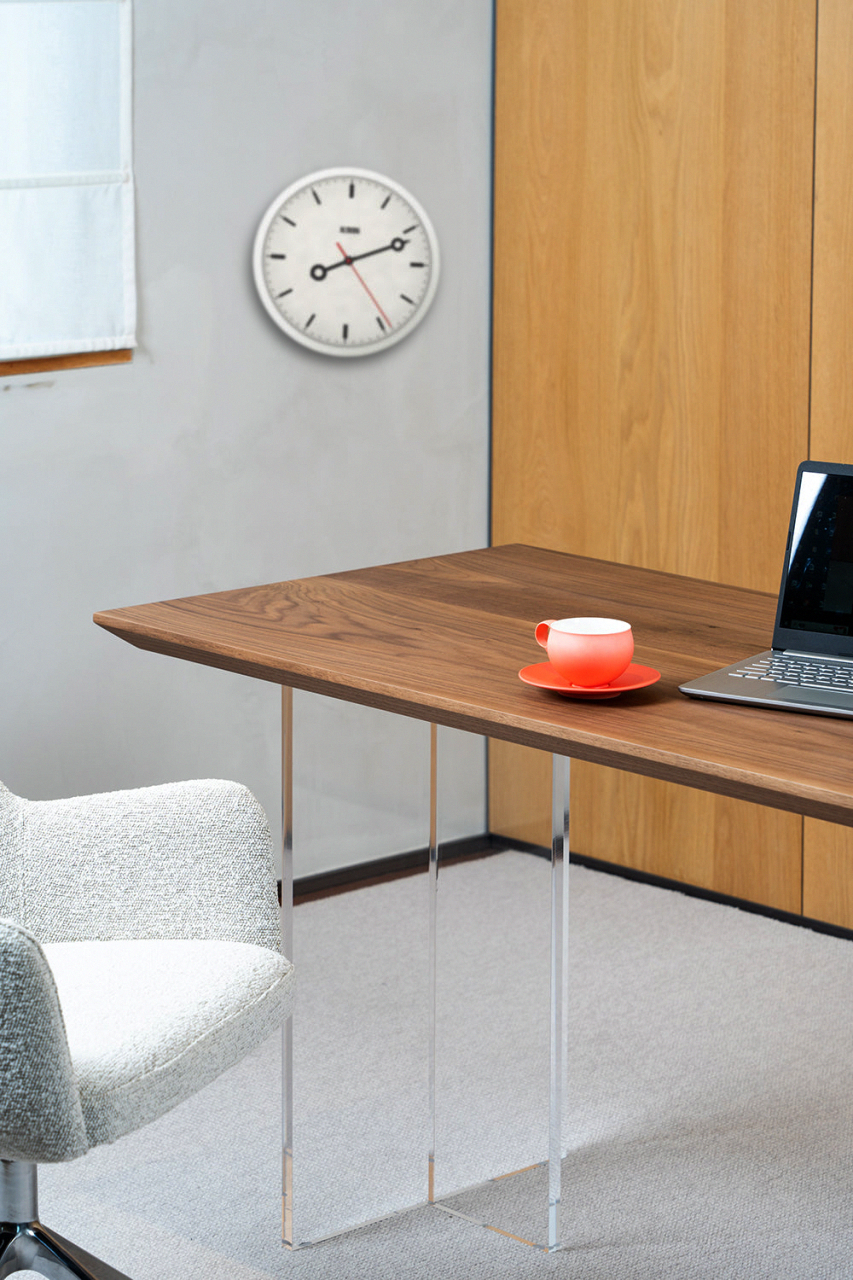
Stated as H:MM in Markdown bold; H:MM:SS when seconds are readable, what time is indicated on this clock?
**8:11:24**
